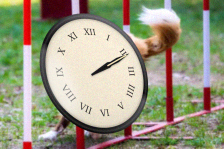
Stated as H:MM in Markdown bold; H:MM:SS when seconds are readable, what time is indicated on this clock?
**2:11**
